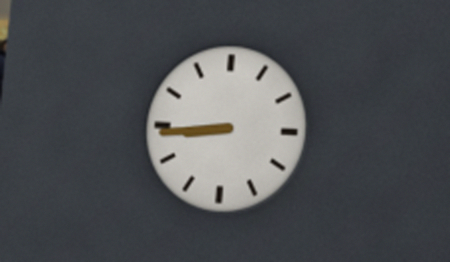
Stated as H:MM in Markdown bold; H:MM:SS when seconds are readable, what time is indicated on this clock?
**8:44**
